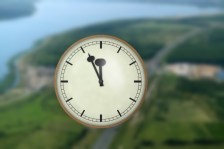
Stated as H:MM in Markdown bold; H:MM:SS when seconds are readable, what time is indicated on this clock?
**11:56**
